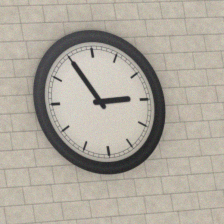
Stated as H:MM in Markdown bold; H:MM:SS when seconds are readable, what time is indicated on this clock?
**2:55**
